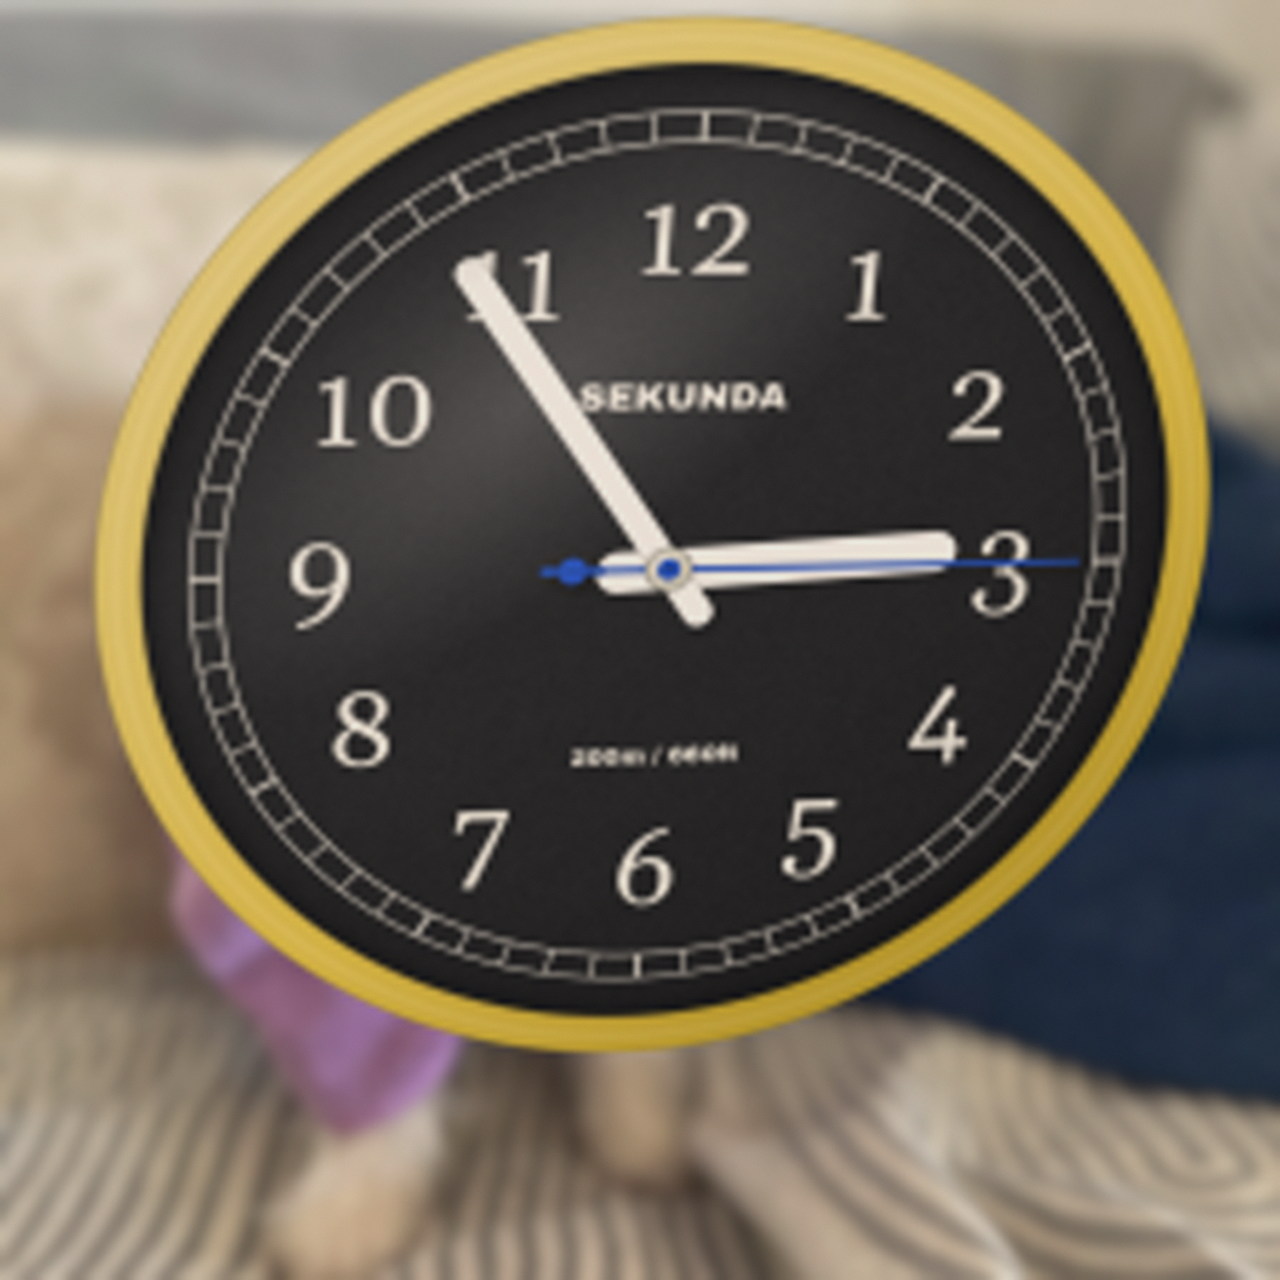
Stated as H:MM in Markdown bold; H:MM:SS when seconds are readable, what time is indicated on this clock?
**2:54:15**
